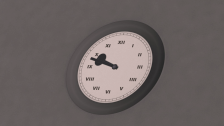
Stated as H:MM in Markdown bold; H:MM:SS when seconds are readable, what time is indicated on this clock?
**9:48**
